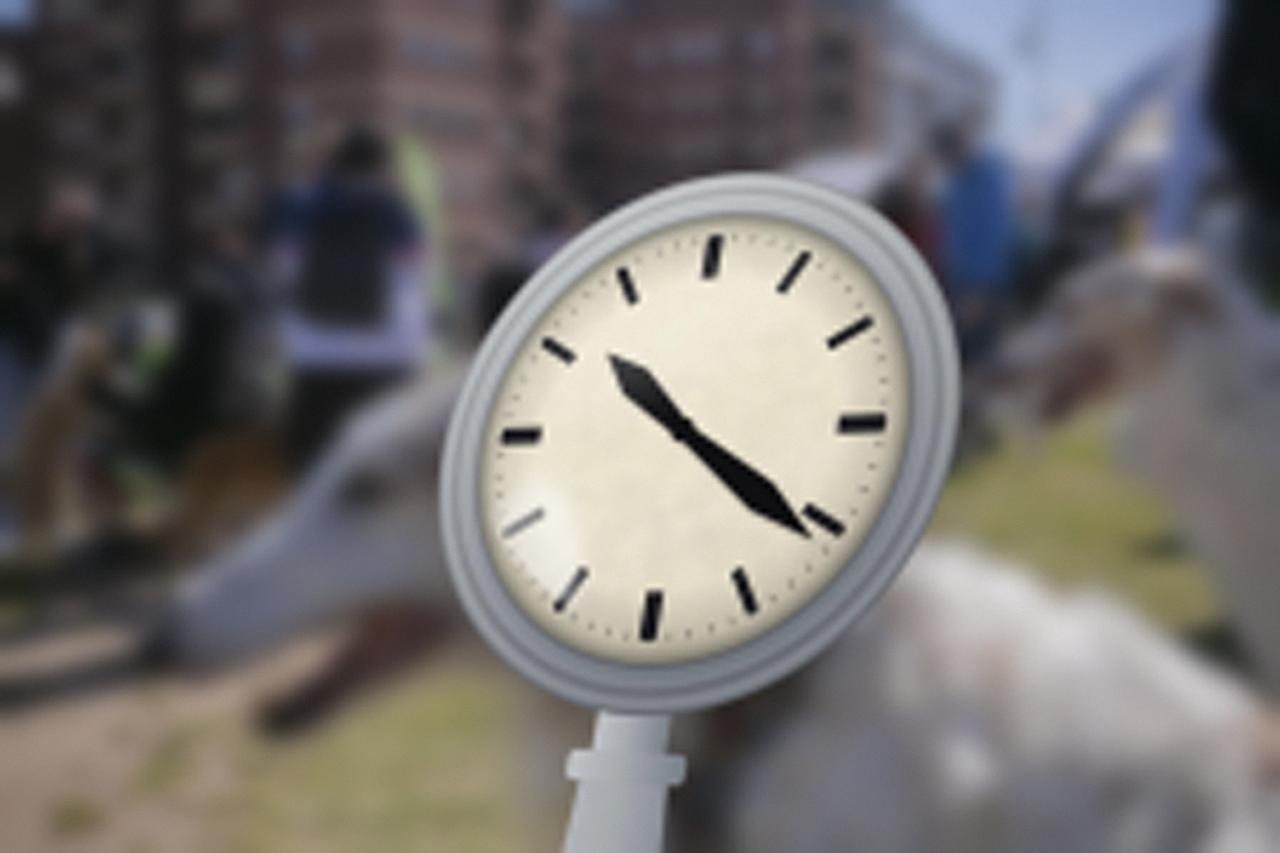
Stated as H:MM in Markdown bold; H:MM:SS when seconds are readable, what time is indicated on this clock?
**10:21**
